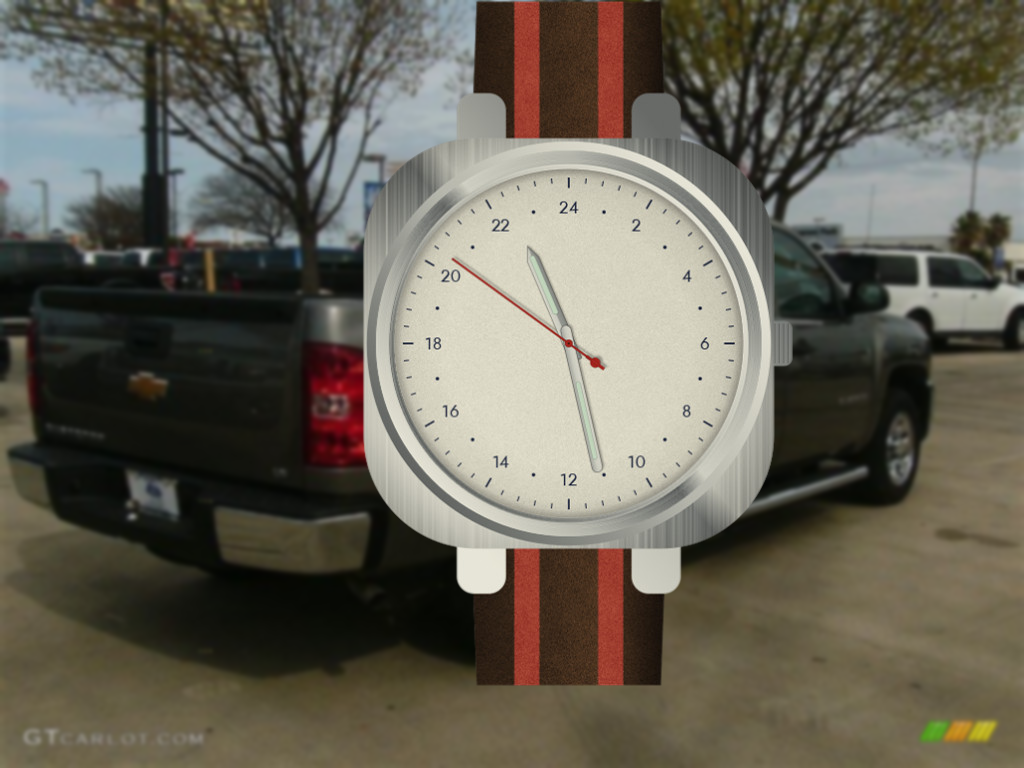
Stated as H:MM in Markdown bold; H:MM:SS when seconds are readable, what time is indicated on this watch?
**22:27:51**
